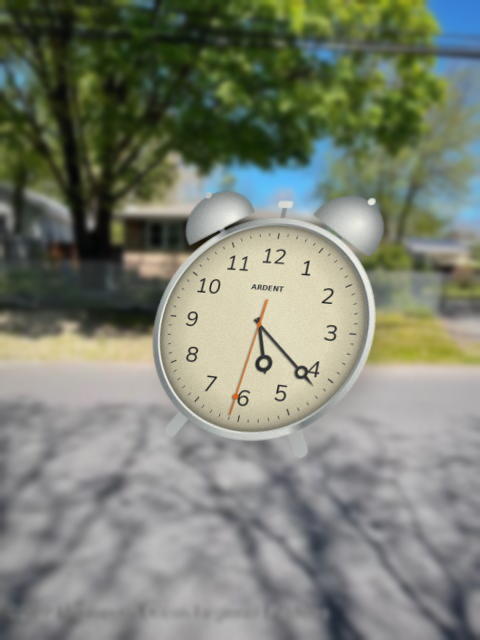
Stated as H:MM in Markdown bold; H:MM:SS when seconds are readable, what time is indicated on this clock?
**5:21:31**
